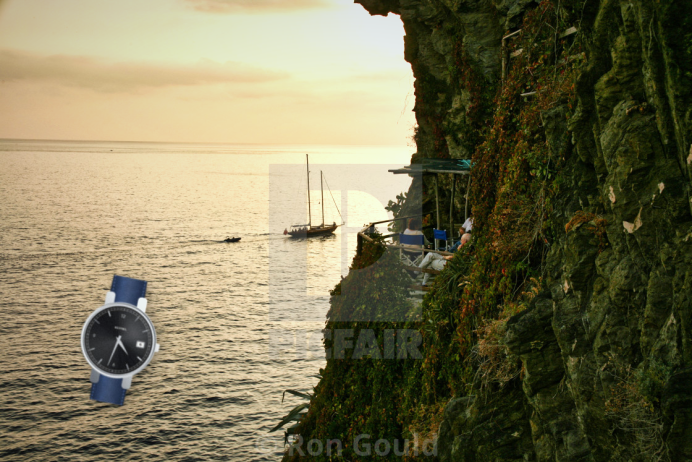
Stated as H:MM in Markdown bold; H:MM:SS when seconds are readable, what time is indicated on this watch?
**4:32**
